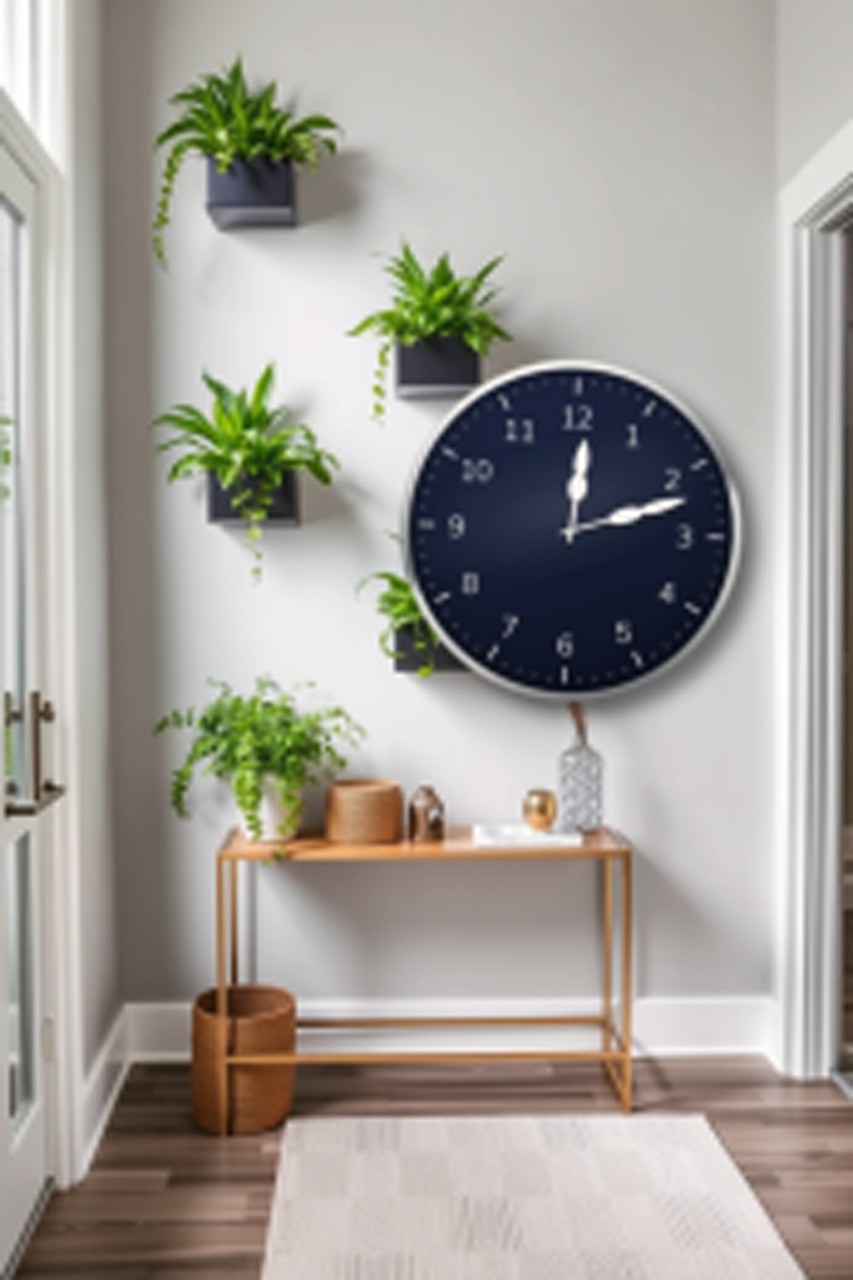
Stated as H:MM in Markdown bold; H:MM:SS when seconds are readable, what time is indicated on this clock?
**12:12**
